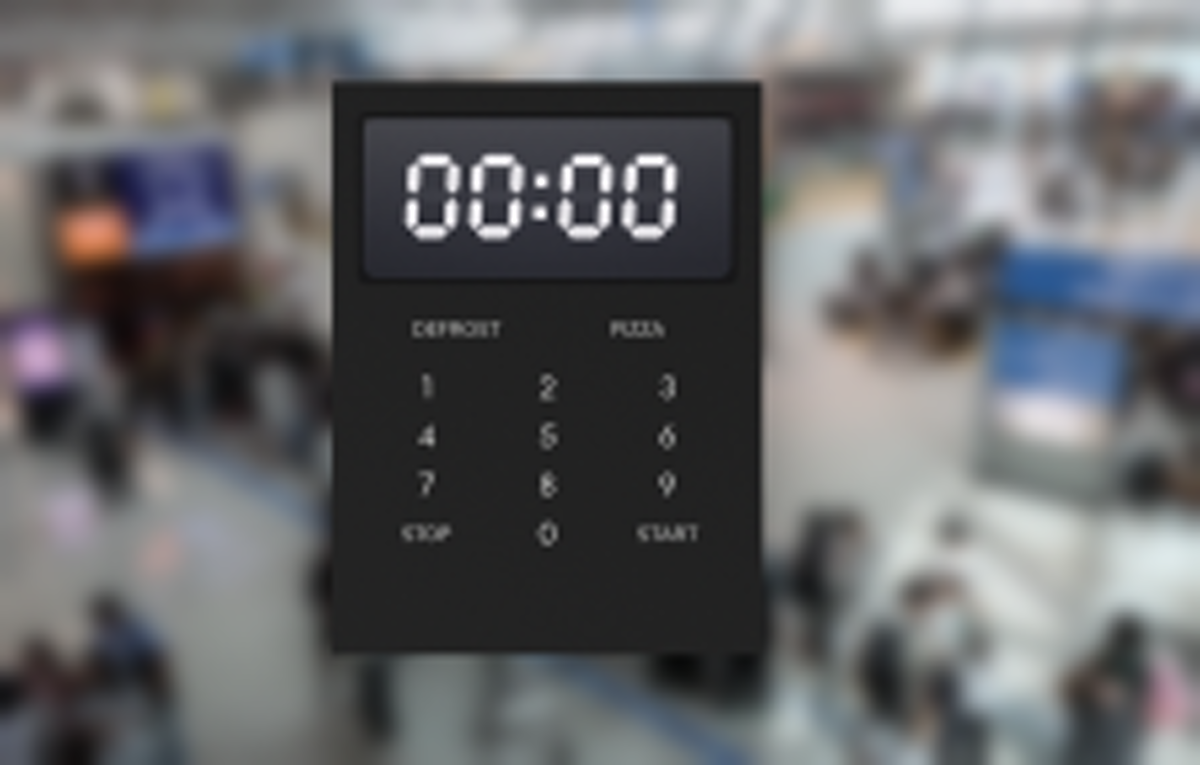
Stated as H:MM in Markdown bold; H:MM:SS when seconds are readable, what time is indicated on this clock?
**0:00**
